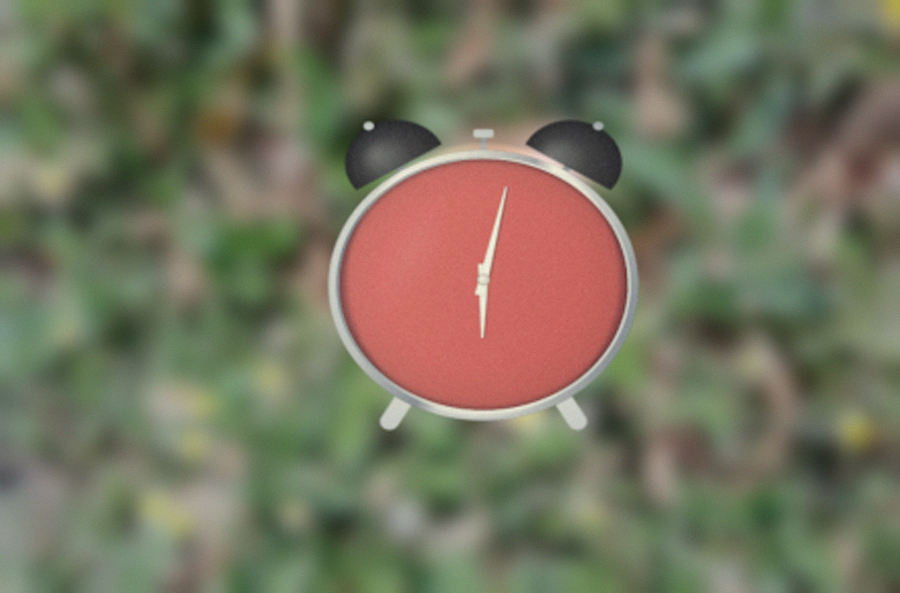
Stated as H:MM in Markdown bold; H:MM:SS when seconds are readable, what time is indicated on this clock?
**6:02**
